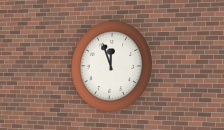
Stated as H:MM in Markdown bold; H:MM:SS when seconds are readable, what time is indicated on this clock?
**11:56**
